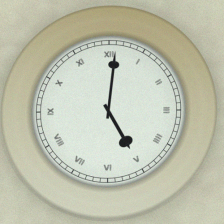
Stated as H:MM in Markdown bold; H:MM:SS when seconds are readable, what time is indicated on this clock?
**5:01**
